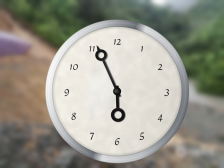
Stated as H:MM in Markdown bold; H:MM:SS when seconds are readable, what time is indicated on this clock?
**5:56**
